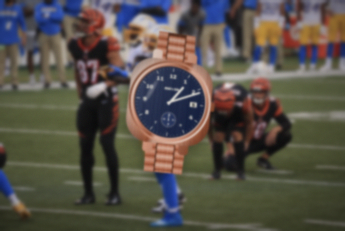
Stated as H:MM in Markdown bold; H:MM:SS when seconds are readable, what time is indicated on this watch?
**1:11**
